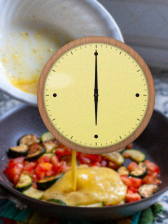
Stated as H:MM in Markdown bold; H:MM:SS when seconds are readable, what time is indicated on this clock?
**6:00**
